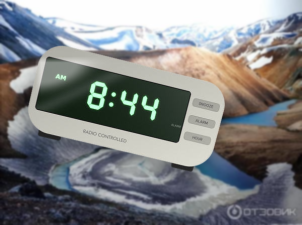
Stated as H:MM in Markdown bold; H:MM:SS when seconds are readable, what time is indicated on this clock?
**8:44**
